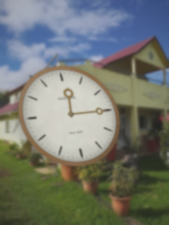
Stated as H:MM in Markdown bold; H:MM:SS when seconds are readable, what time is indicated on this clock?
**12:15**
